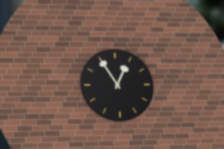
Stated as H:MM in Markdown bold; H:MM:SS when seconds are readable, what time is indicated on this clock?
**12:55**
